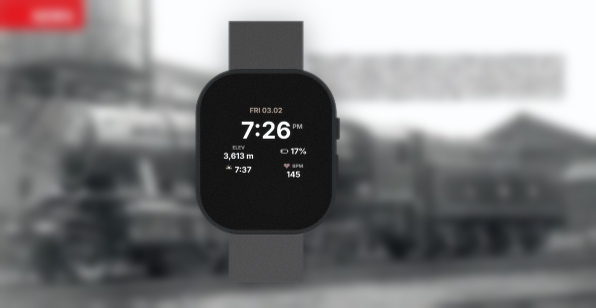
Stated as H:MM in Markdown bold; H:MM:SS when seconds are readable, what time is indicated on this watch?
**7:26**
